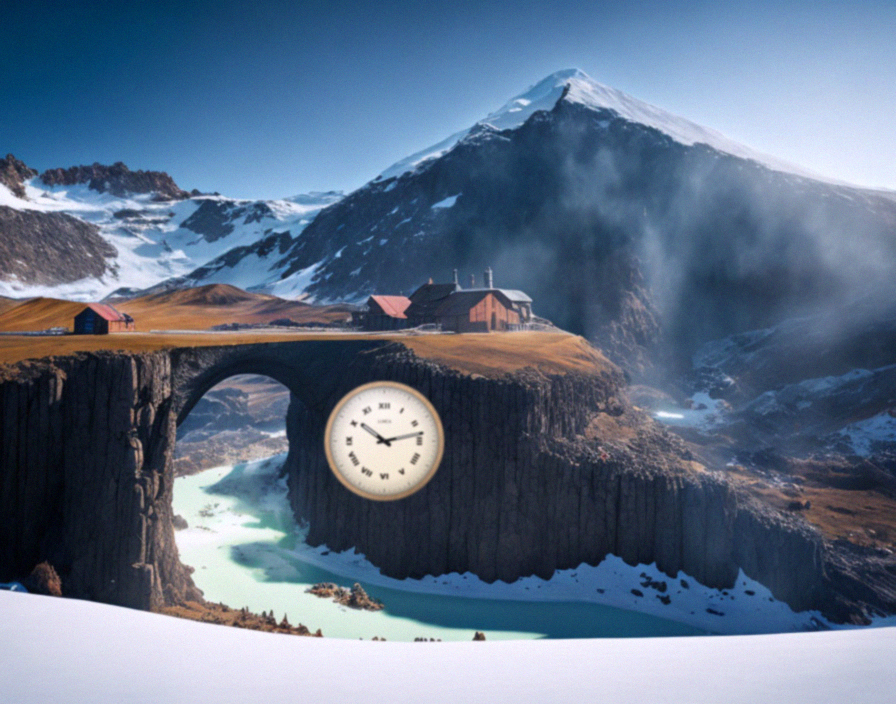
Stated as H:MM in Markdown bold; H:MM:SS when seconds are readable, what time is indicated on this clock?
**10:13**
